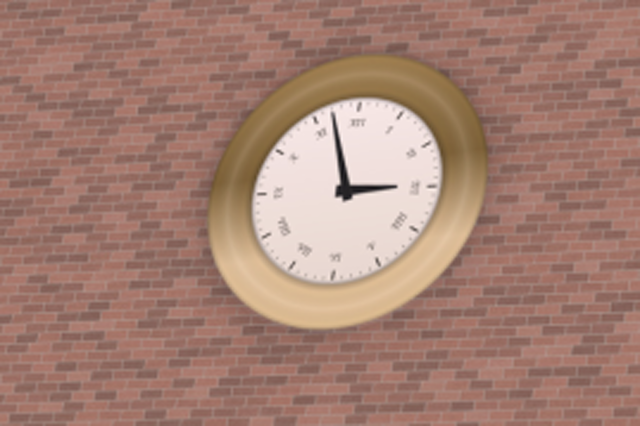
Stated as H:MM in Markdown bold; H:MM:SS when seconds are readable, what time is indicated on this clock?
**2:57**
